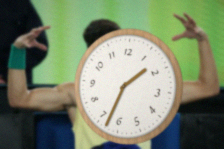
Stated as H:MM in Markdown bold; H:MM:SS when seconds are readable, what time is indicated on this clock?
**1:33**
